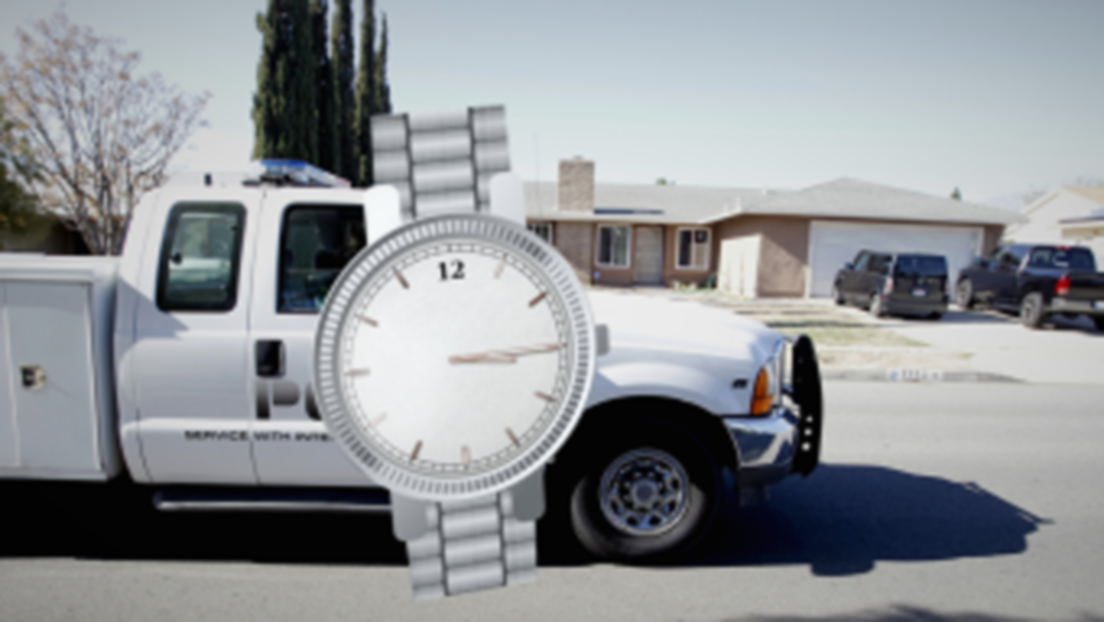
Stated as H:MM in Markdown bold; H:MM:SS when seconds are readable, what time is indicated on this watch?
**3:15**
